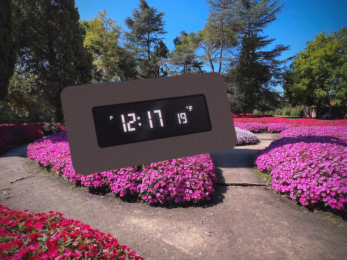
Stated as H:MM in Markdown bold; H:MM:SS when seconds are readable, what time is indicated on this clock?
**12:17**
